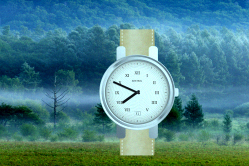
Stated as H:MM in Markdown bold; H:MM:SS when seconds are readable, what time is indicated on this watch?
**7:49**
